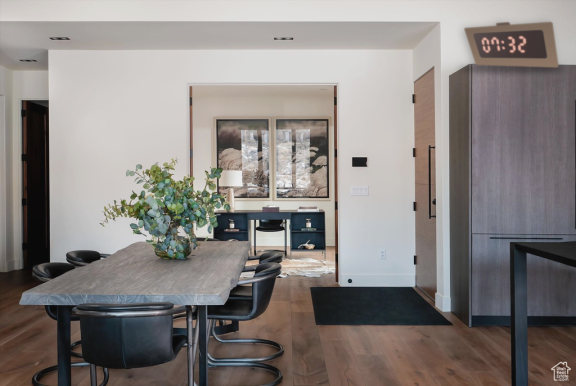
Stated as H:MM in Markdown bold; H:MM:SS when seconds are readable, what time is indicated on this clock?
**7:32**
